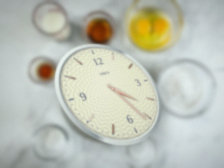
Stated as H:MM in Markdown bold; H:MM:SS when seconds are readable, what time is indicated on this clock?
**4:26**
